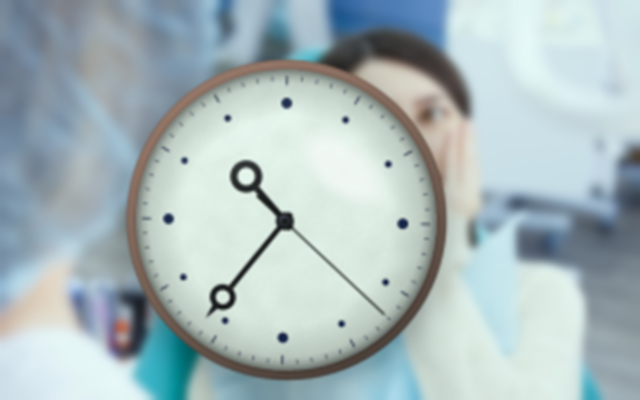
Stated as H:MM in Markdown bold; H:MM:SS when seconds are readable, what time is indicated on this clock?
**10:36:22**
